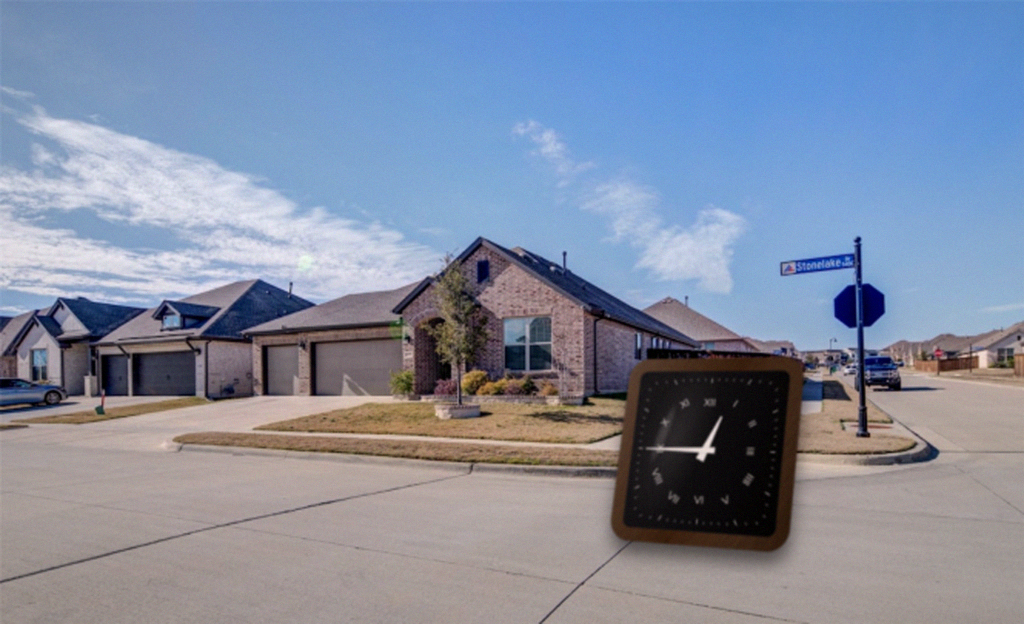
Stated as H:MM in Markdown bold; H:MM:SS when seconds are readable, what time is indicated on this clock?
**12:45**
